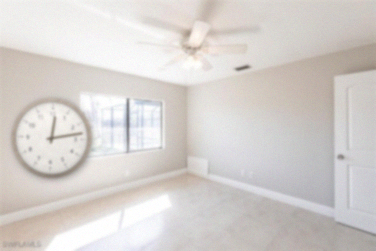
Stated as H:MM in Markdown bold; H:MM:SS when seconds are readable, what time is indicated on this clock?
**12:13**
